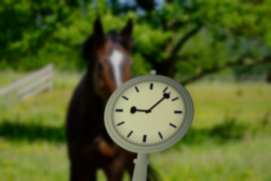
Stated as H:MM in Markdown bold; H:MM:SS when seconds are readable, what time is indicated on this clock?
**9:07**
